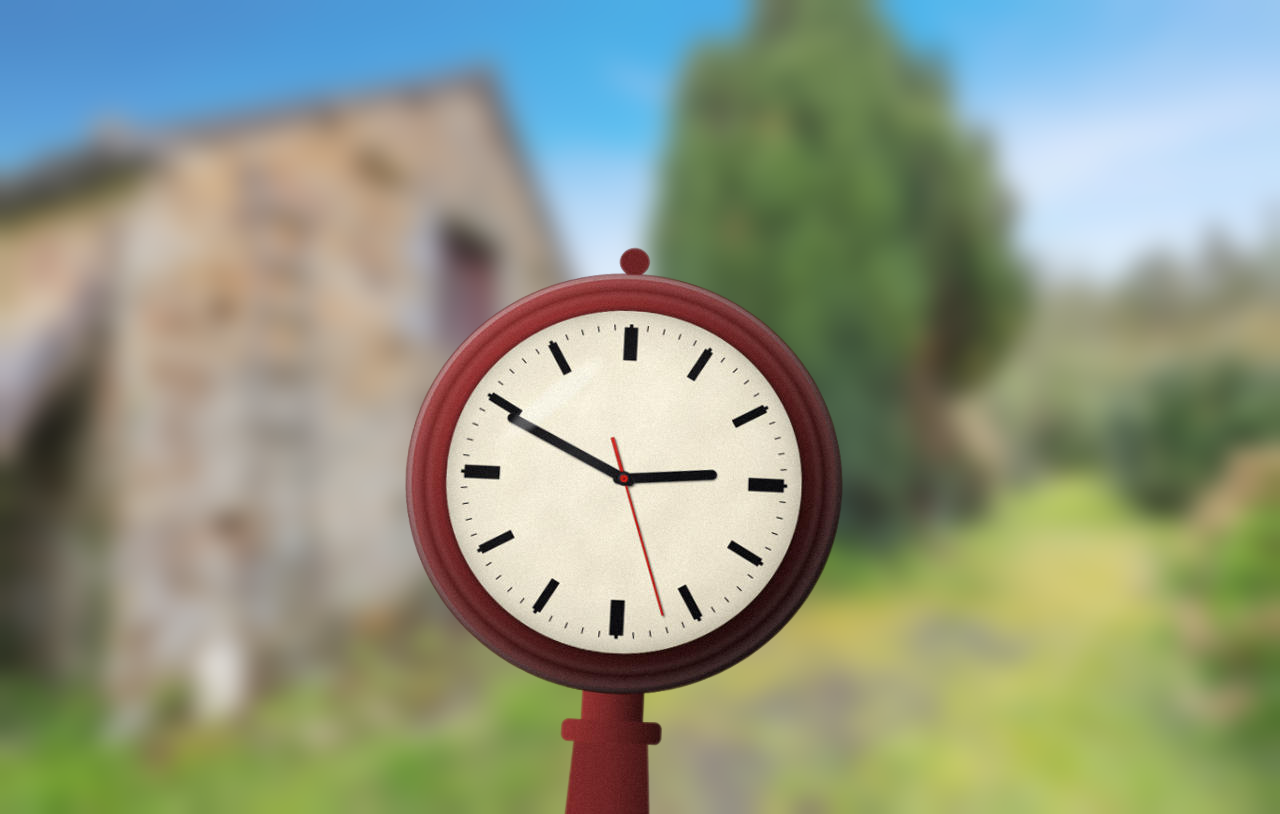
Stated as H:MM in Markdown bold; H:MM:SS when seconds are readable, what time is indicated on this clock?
**2:49:27**
